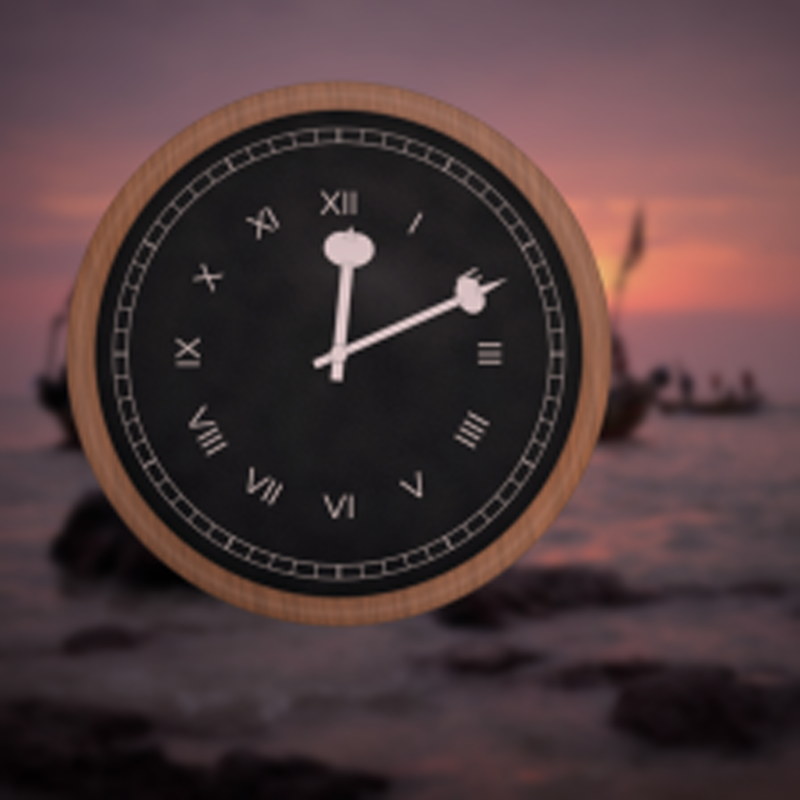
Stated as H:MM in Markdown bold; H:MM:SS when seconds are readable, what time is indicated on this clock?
**12:11**
